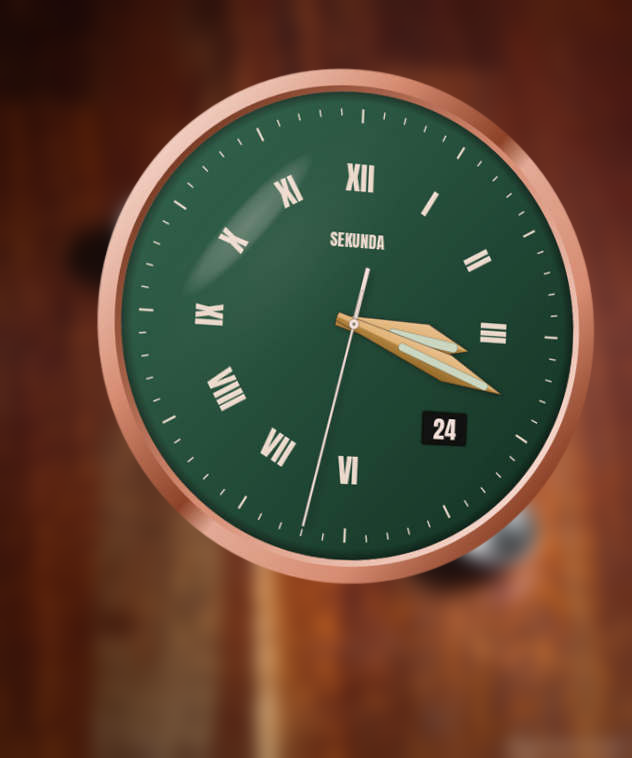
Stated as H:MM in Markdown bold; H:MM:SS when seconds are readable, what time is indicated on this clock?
**3:18:32**
